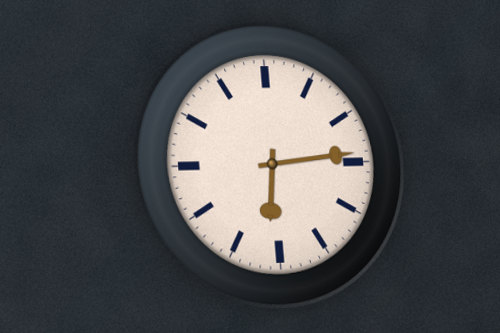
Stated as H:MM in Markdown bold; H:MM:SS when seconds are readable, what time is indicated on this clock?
**6:14**
